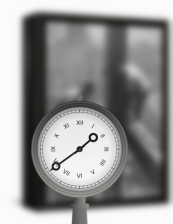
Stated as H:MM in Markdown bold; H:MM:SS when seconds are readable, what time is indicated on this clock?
**1:39**
